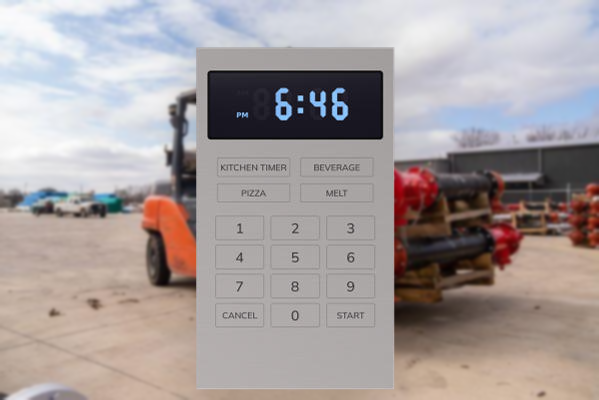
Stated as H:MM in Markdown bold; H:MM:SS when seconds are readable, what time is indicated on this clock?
**6:46**
